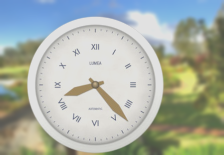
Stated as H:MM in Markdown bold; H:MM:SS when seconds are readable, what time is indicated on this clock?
**8:23**
